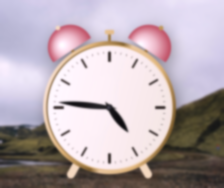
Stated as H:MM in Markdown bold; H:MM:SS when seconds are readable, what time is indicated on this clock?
**4:46**
